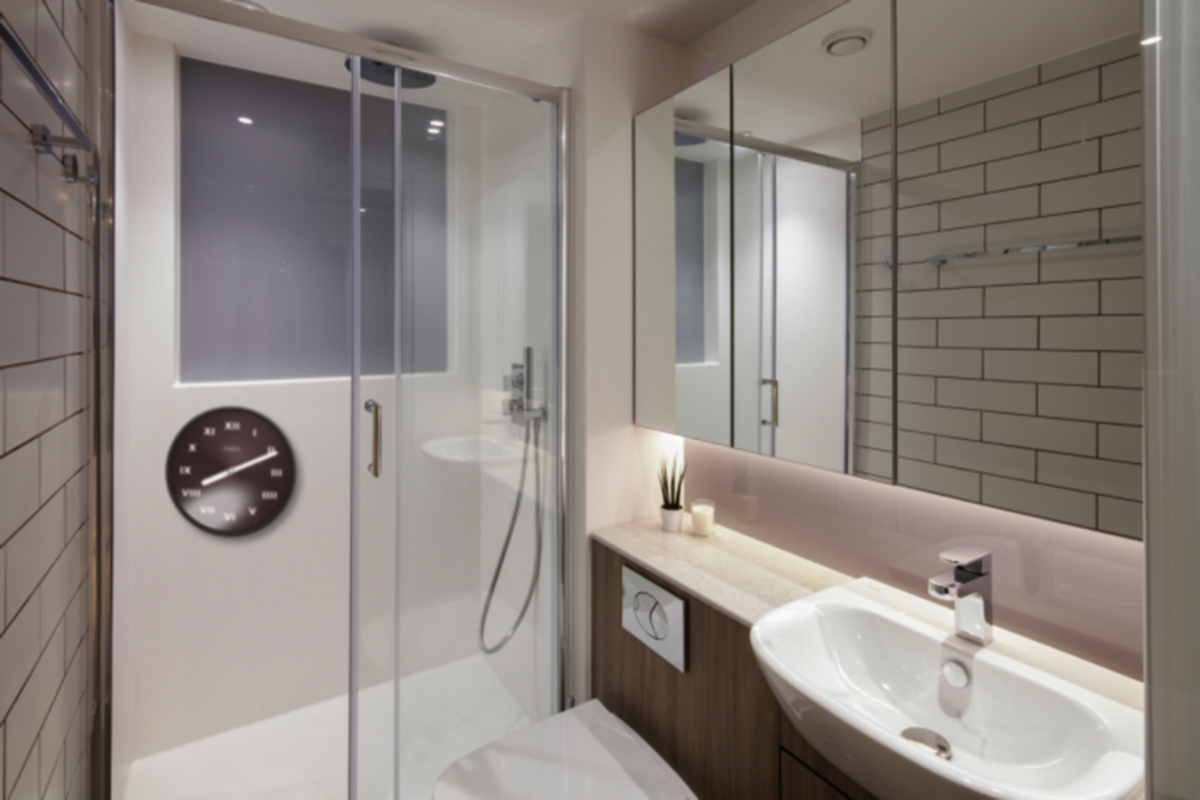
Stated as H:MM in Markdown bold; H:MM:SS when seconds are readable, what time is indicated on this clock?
**8:11**
